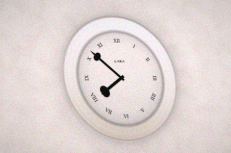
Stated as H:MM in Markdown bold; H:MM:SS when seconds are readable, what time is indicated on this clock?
**7:52**
